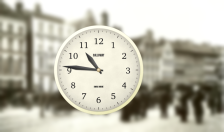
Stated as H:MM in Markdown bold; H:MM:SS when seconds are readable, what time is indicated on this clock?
**10:46**
